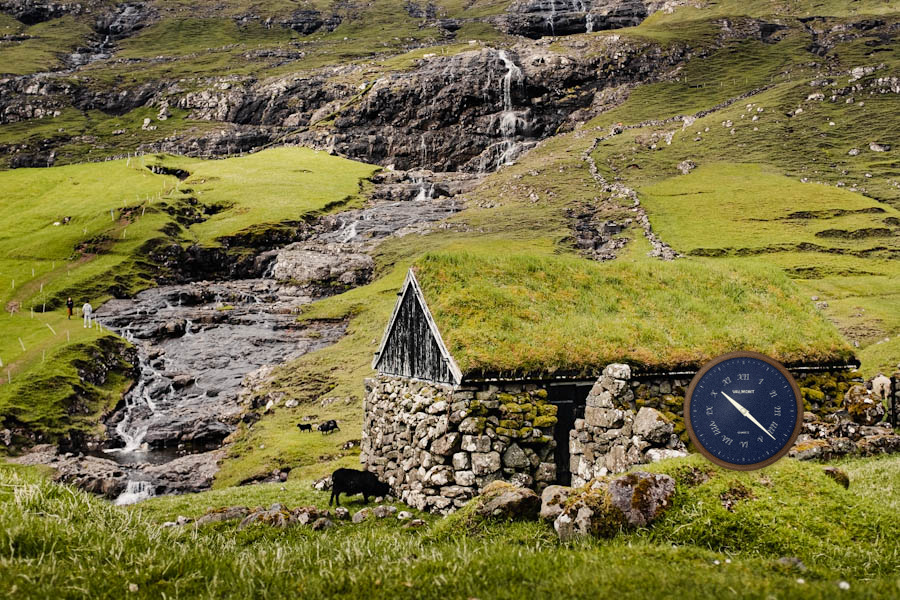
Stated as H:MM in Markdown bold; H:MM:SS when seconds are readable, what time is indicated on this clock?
**10:22**
